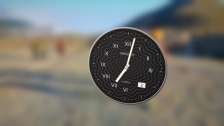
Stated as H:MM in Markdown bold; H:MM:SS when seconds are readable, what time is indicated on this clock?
**7:02**
